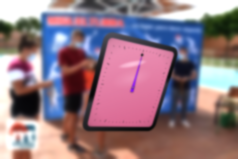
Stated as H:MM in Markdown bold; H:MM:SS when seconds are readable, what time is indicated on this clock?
**12:00**
